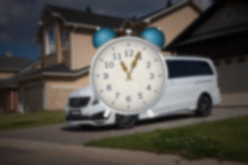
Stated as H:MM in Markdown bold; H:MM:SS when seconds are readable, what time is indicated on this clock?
**11:04**
